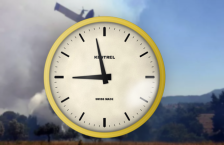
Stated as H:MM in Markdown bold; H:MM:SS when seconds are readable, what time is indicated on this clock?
**8:58**
